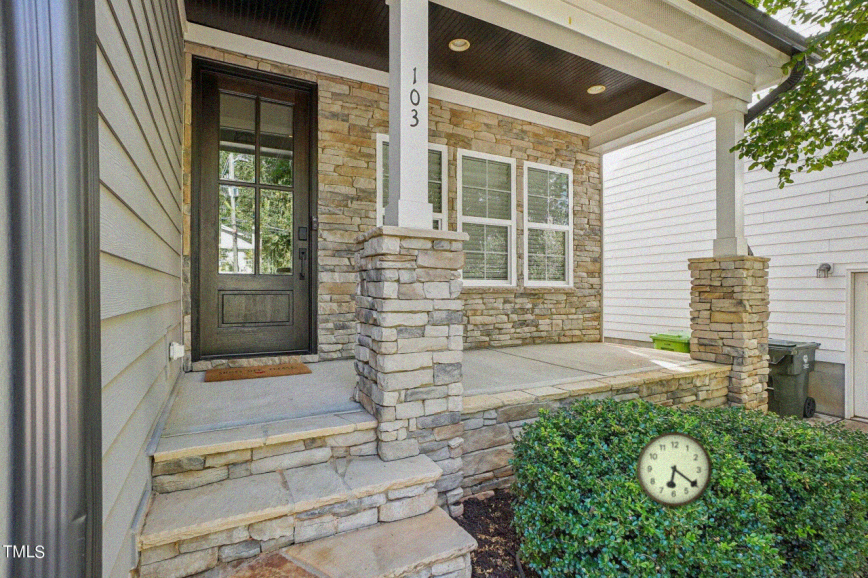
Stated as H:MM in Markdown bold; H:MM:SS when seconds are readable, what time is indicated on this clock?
**6:21**
